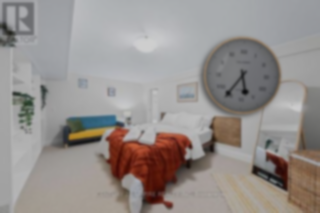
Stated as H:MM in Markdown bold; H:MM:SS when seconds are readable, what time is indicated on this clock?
**5:36**
